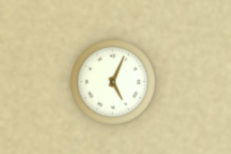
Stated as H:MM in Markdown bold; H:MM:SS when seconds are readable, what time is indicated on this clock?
**5:04**
